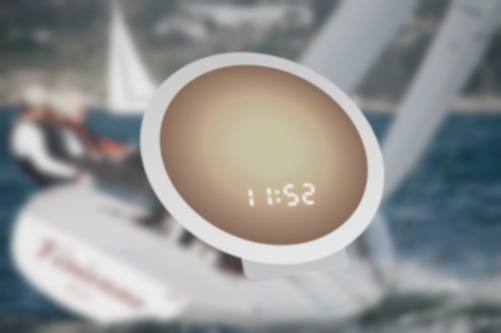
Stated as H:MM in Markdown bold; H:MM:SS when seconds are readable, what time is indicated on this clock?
**11:52**
